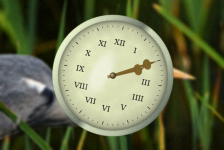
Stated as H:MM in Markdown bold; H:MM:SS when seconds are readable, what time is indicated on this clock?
**2:10**
